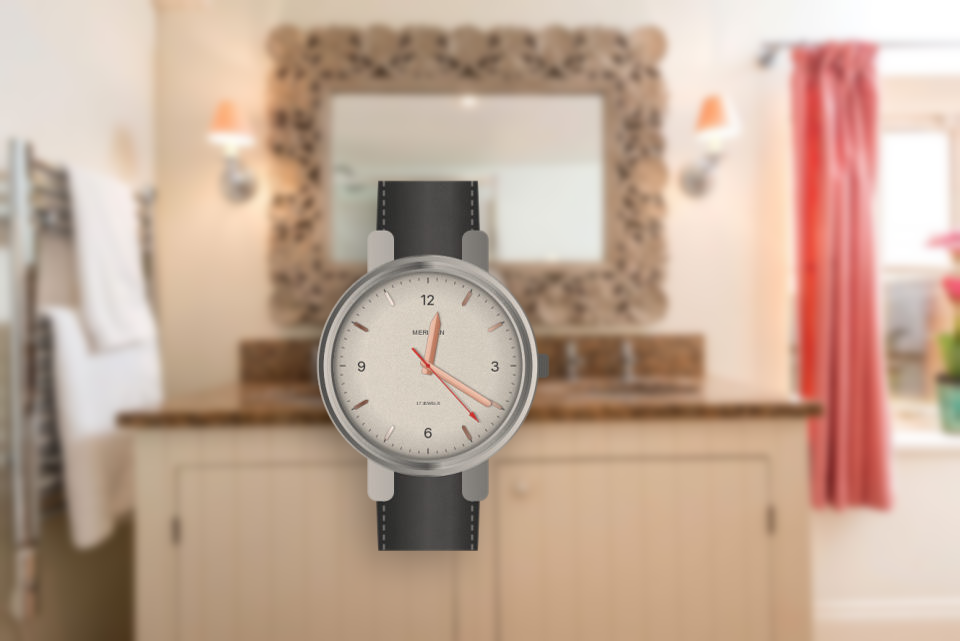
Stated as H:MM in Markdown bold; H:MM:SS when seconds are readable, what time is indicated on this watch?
**12:20:23**
